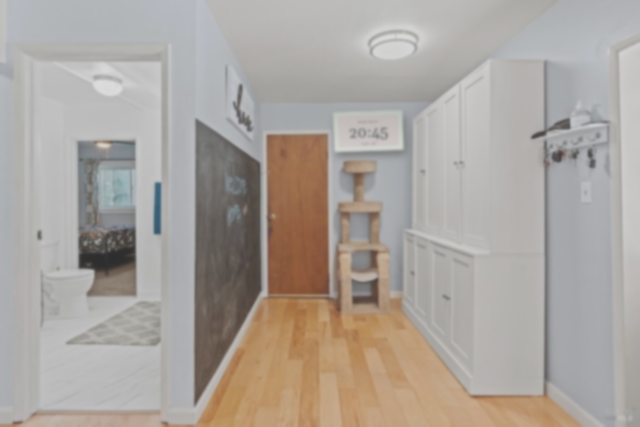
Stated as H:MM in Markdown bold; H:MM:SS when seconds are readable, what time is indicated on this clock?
**20:45**
